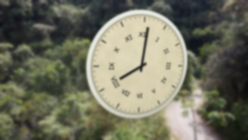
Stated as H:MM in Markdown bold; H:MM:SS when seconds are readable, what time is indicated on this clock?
**8:01**
